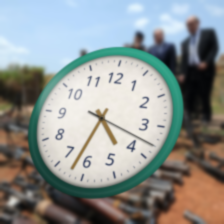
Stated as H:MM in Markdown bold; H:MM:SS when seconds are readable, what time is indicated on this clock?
**4:32:18**
